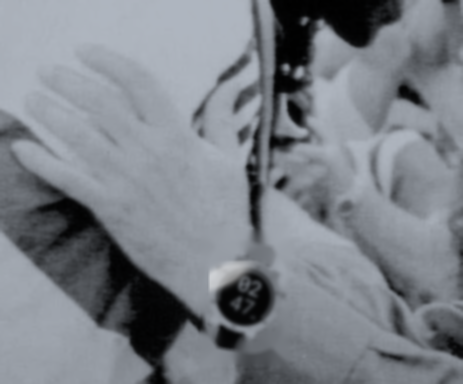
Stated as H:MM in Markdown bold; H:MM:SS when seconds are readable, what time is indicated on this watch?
**2:47**
